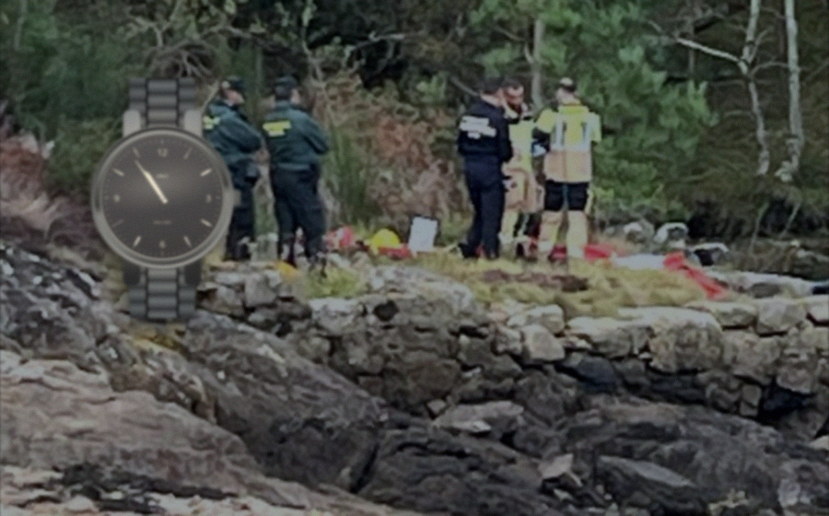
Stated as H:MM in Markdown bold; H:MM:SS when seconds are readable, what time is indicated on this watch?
**10:54**
